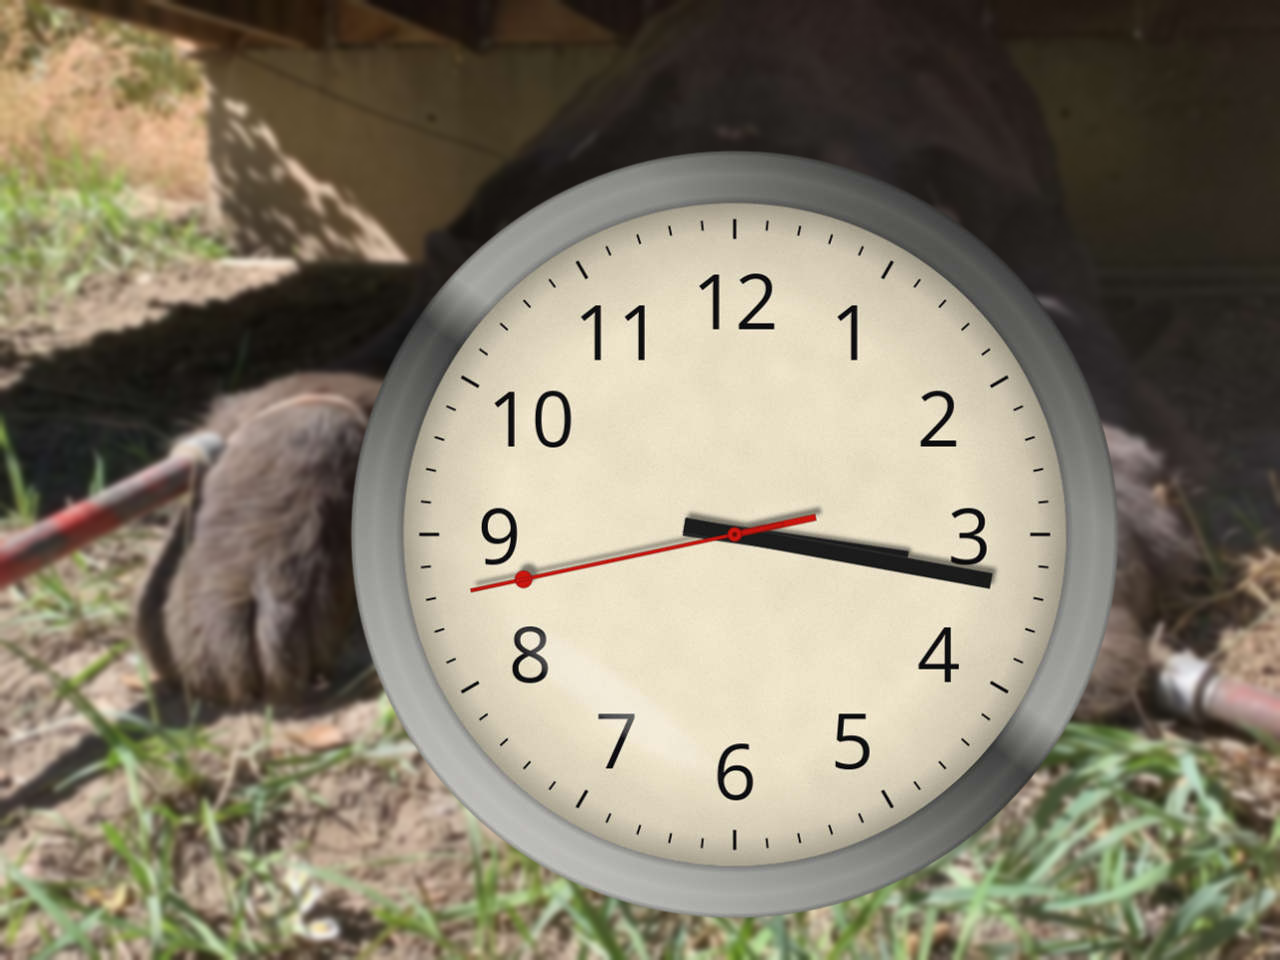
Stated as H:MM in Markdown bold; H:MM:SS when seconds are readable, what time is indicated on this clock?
**3:16:43**
